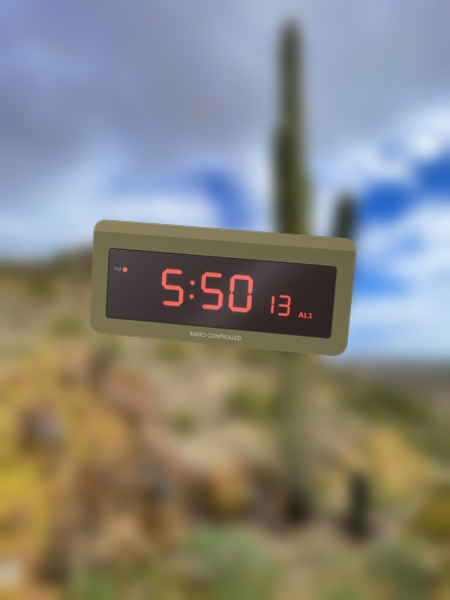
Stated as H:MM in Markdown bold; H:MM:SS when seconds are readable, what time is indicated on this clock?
**5:50:13**
